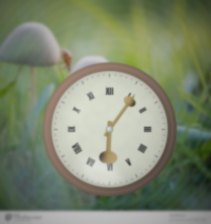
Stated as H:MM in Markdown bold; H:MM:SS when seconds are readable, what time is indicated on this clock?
**6:06**
